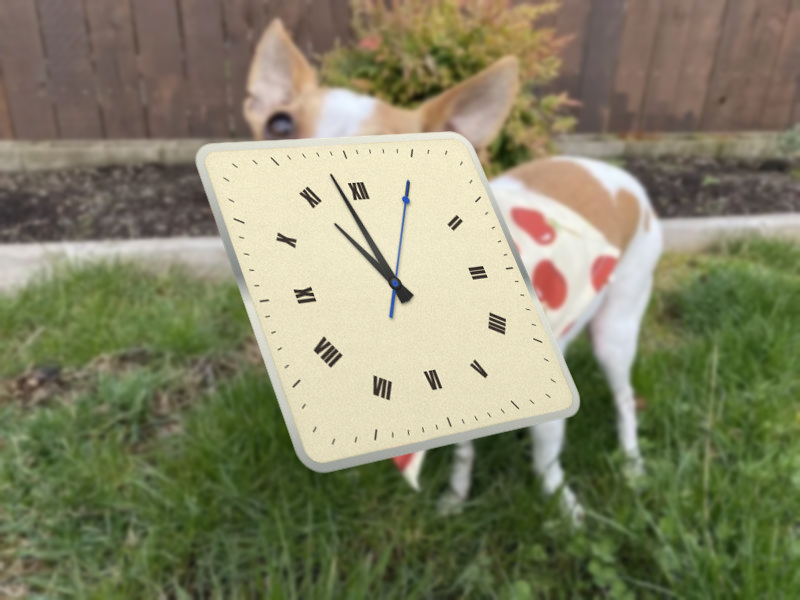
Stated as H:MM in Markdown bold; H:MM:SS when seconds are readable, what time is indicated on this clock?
**10:58:05**
